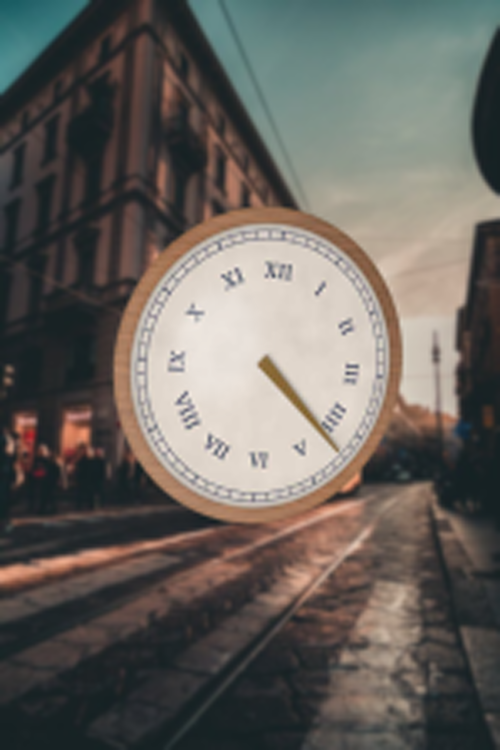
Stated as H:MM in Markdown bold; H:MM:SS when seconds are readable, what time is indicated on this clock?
**4:22**
